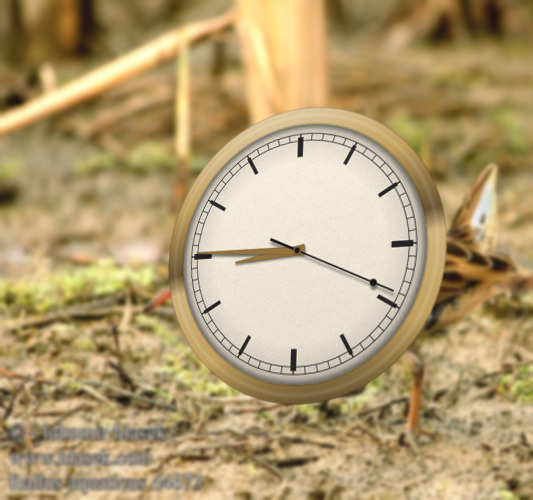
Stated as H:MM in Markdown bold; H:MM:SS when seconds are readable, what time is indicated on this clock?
**8:45:19**
